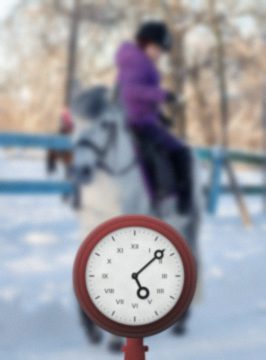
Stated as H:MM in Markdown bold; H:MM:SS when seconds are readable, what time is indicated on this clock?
**5:08**
